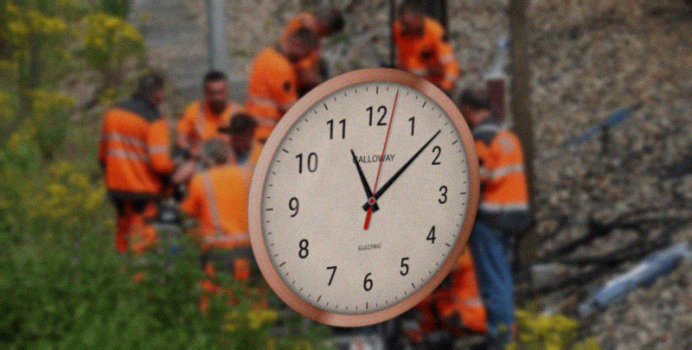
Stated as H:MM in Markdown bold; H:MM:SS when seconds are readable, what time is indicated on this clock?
**11:08:02**
